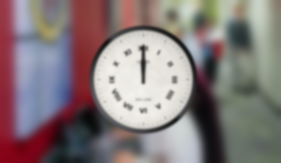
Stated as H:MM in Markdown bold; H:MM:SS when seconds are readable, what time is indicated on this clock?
**12:00**
